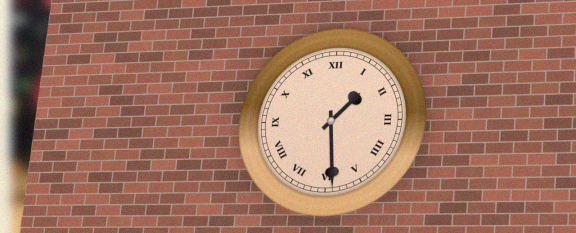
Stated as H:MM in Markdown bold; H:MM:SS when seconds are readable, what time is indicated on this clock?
**1:29**
